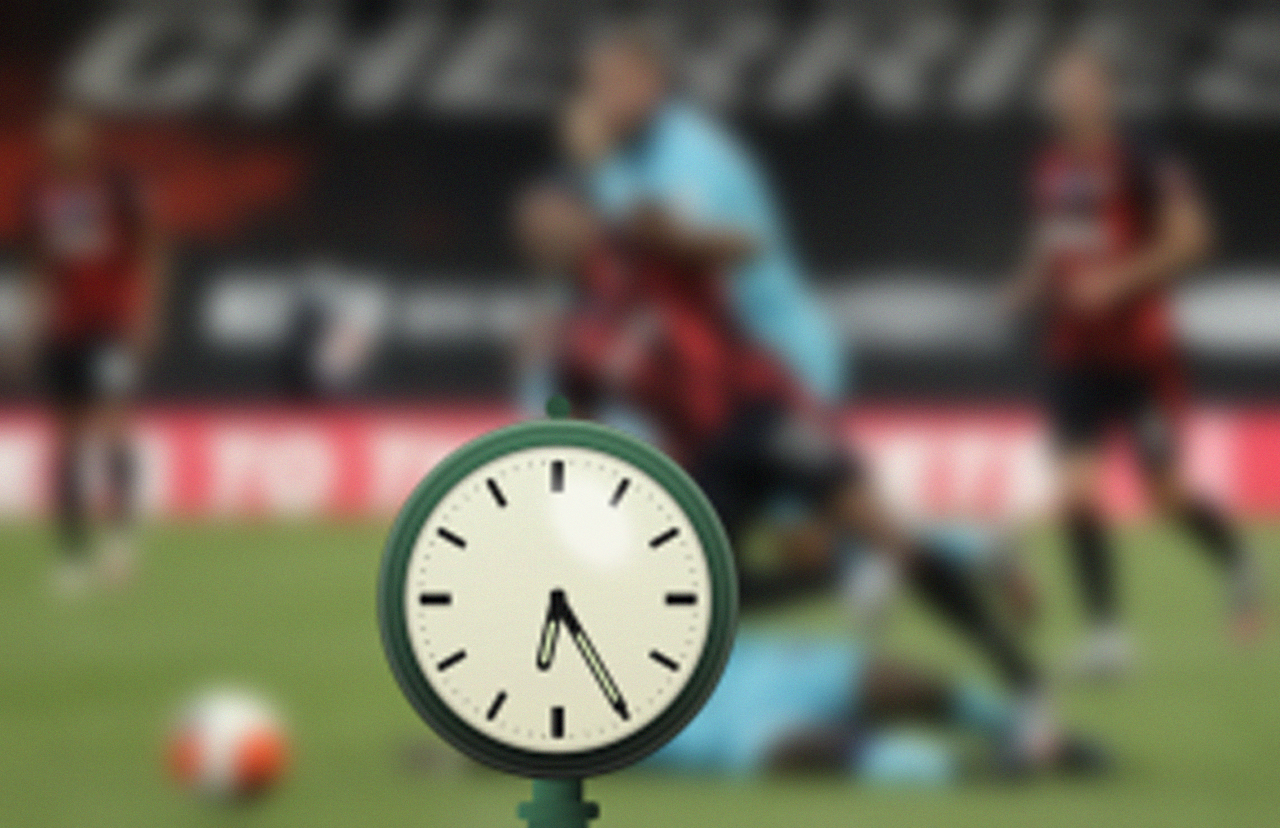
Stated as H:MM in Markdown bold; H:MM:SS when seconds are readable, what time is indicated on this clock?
**6:25**
